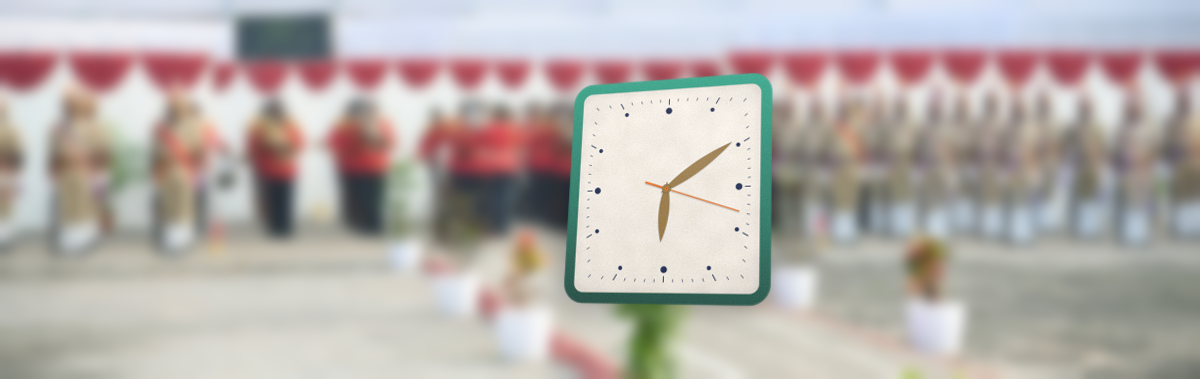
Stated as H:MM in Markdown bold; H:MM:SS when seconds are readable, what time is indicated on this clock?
**6:09:18**
